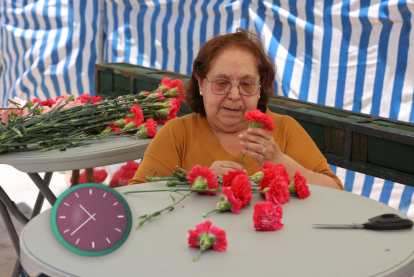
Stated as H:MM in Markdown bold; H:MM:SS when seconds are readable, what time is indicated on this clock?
**10:38**
